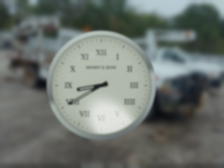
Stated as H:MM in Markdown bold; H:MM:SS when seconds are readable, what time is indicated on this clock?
**8:40**
